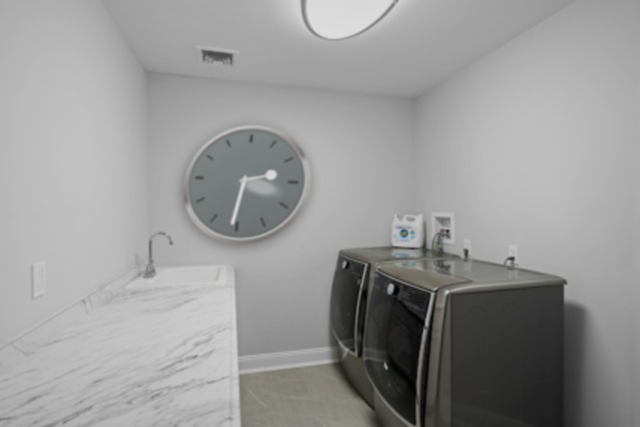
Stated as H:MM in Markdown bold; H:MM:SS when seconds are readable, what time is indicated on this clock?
**2:31**
